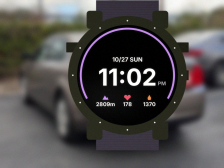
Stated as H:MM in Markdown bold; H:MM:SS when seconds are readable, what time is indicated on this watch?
**11:02**
